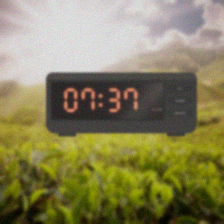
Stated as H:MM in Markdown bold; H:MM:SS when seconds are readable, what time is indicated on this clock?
**7:37**
